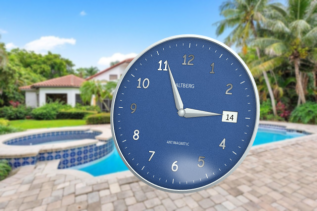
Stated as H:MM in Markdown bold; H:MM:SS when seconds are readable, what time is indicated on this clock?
**2:56**
